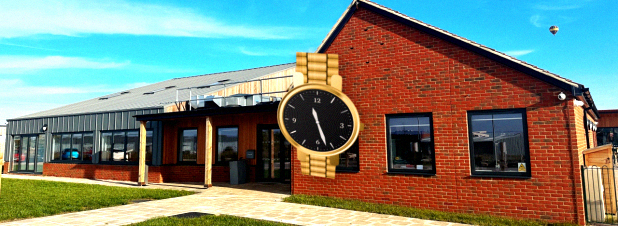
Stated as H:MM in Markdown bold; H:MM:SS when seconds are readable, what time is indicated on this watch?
**11:27**
